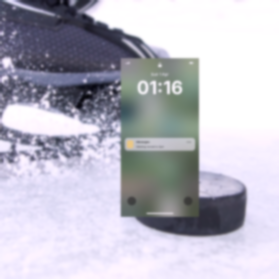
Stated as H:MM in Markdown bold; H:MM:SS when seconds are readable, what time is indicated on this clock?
**1:16**
